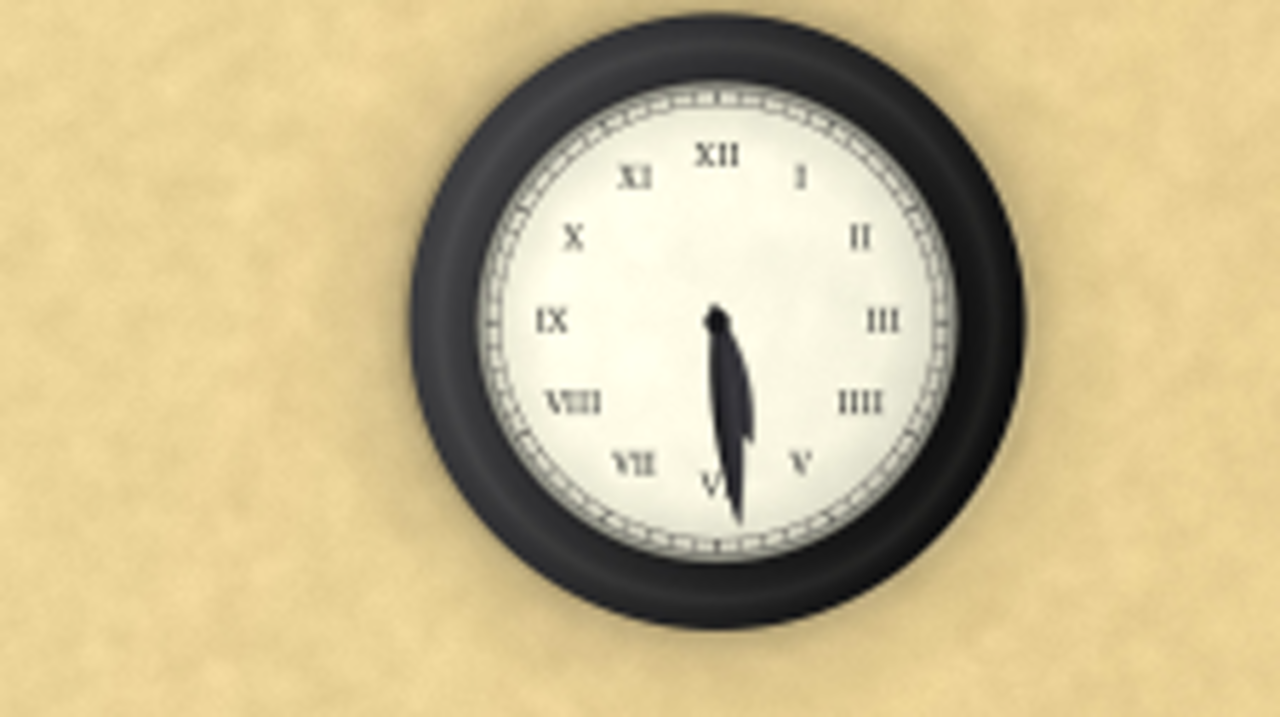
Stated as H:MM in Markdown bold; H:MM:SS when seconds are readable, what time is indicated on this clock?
**5:29**
